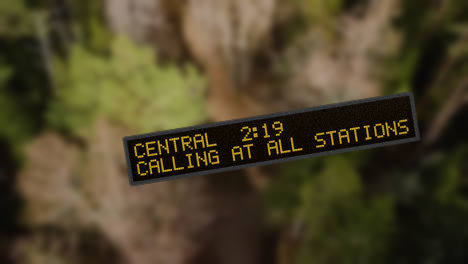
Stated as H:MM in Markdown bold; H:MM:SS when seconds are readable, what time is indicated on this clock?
**2:19**
